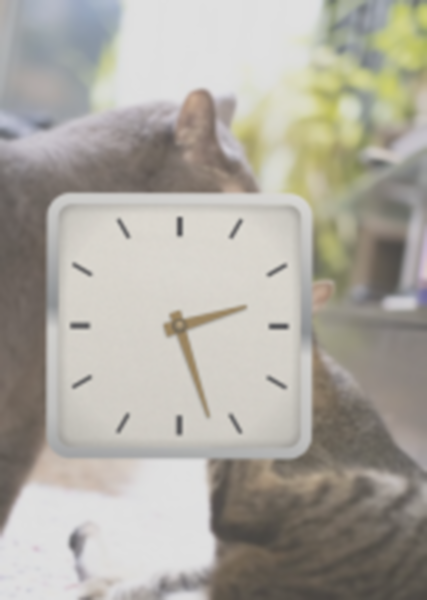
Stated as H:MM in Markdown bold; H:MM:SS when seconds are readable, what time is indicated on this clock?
**2:27**
